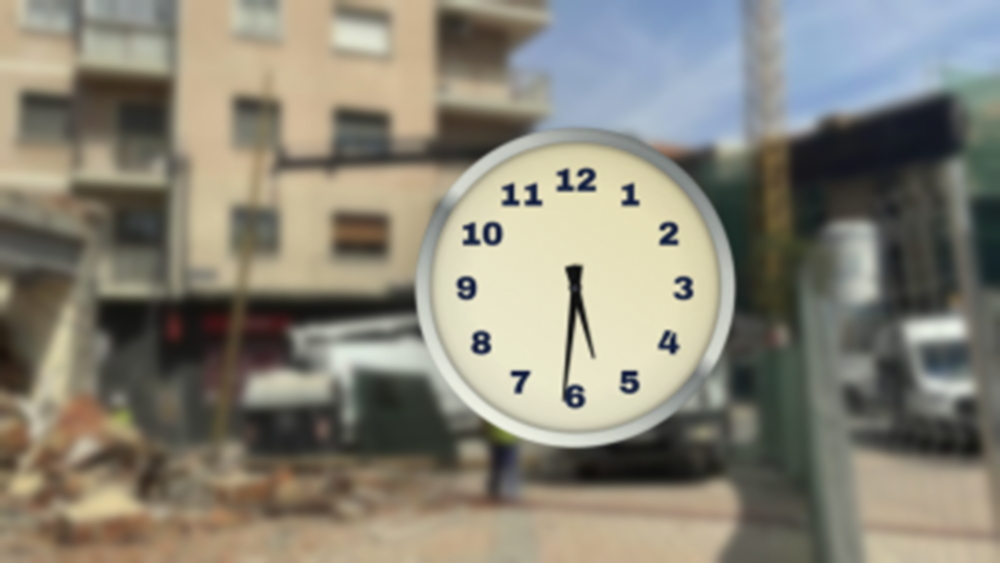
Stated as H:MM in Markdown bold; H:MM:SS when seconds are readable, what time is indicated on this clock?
**5:31**
